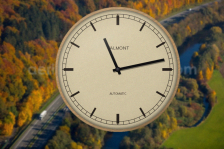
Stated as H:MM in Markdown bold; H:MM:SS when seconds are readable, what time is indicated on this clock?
**11:13**
